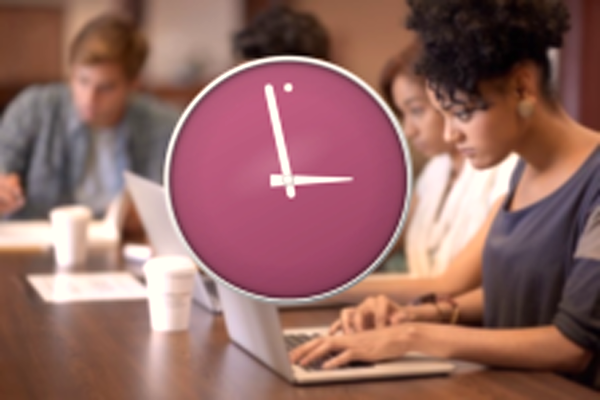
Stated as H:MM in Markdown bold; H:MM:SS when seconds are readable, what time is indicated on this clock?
**2:58**
